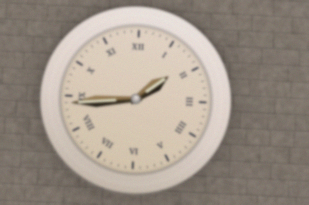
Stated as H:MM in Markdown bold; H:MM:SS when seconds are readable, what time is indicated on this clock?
**1:44**
